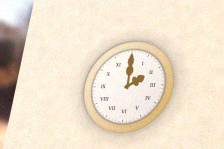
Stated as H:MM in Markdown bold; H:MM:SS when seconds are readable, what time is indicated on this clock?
**2:00**
